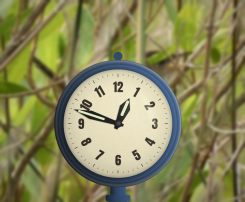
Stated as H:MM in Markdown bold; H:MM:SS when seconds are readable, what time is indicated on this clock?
**12:48**
